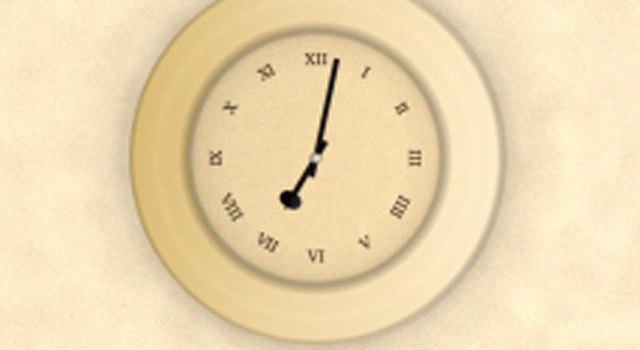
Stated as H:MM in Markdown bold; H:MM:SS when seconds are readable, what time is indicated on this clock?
**7:02**
